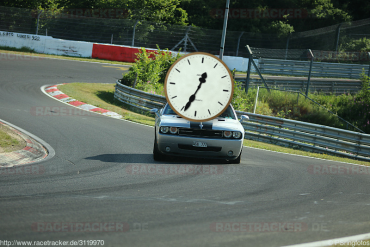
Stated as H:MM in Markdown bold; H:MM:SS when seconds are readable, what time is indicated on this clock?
**12:34**
